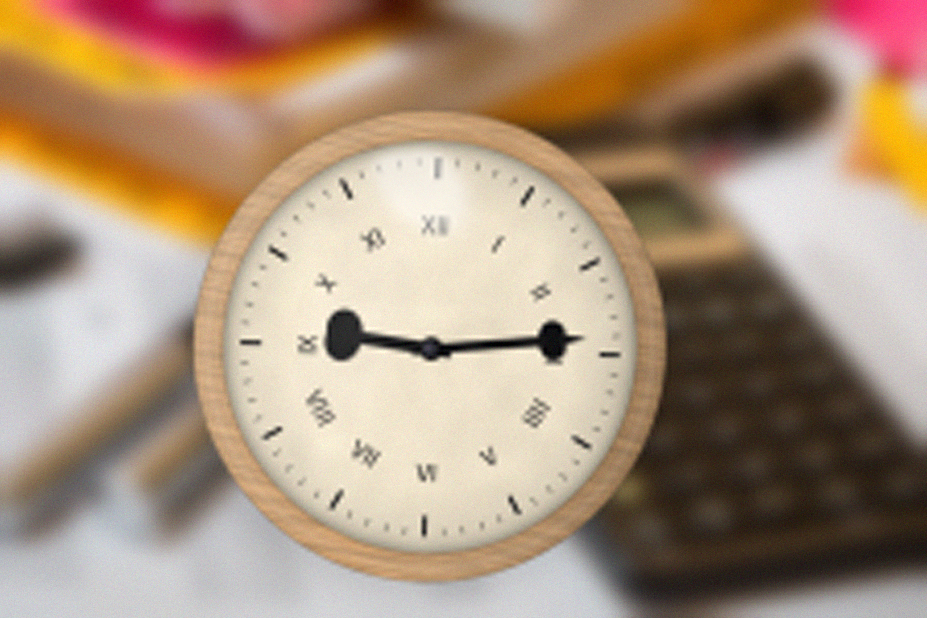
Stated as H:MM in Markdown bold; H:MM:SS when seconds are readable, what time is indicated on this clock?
**9:14**
